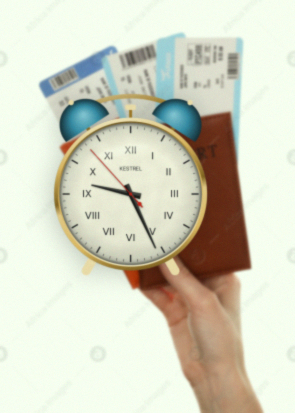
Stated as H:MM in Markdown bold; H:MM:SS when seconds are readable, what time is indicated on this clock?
**9:25:53**
